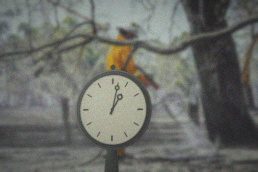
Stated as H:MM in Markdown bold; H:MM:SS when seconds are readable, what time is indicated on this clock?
**1:02**
